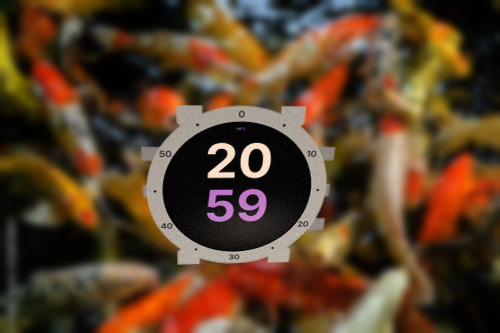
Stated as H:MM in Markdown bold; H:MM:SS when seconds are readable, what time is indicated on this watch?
**20:59**
